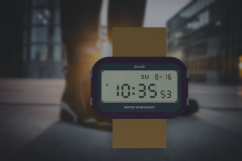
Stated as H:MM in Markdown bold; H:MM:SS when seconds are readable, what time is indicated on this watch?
**10:35:53**
